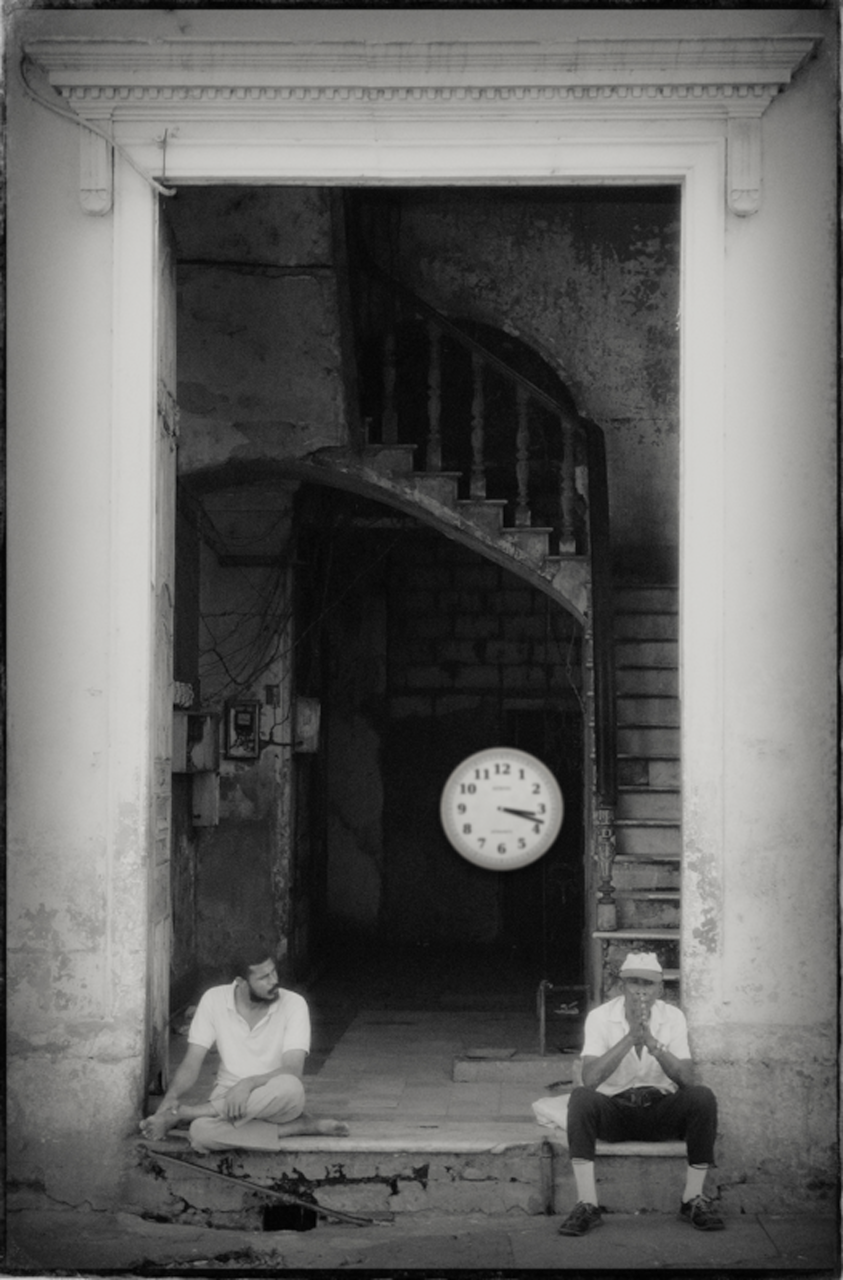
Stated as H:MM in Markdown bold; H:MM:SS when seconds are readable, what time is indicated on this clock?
**3:18**
